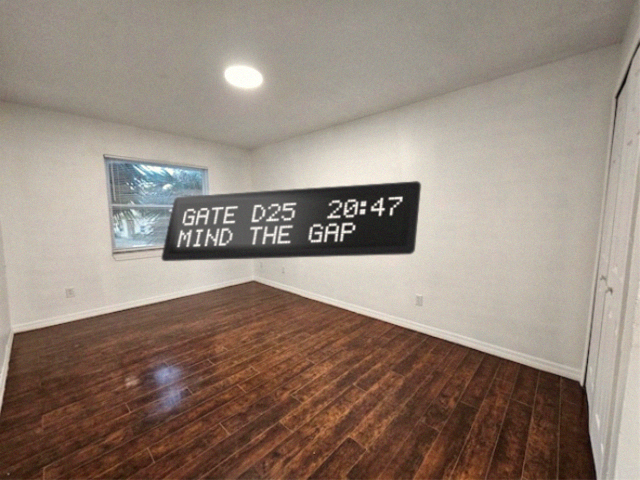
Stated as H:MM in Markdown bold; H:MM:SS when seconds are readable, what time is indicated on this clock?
**20:47**
